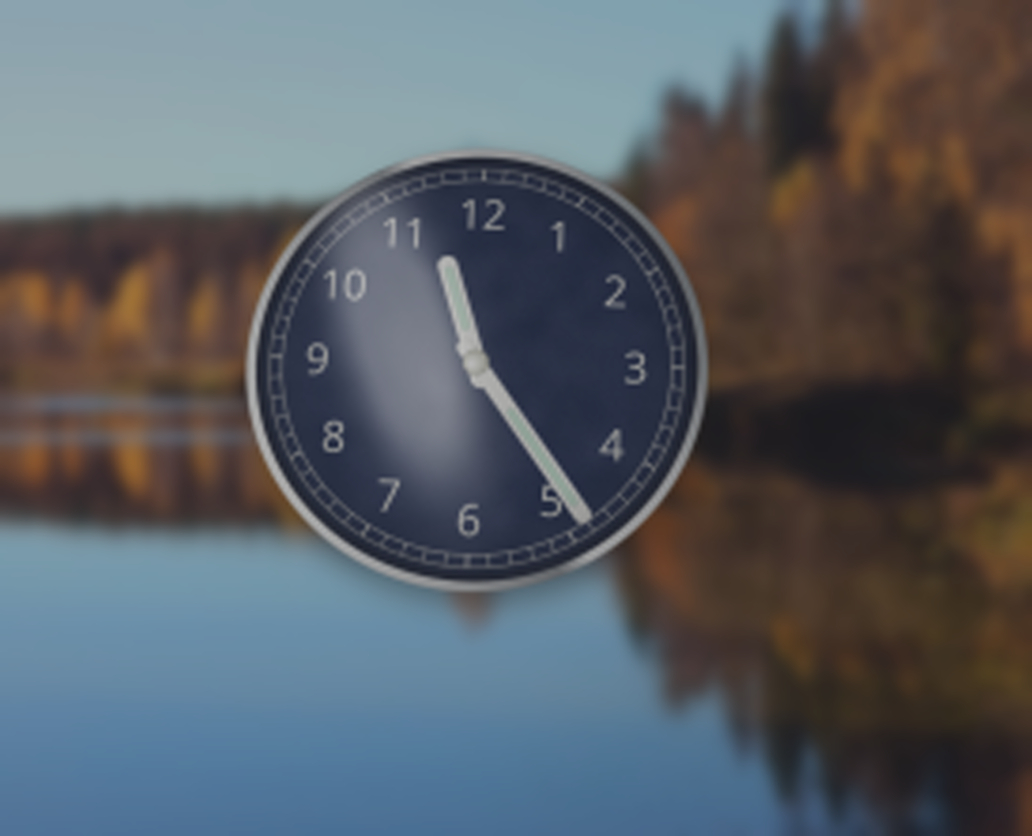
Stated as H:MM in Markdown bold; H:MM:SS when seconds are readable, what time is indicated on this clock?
**11:24**
